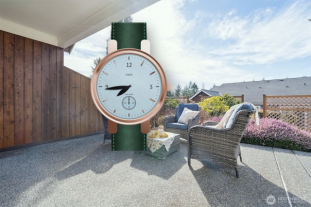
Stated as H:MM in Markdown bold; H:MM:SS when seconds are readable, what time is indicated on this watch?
**7:44**
